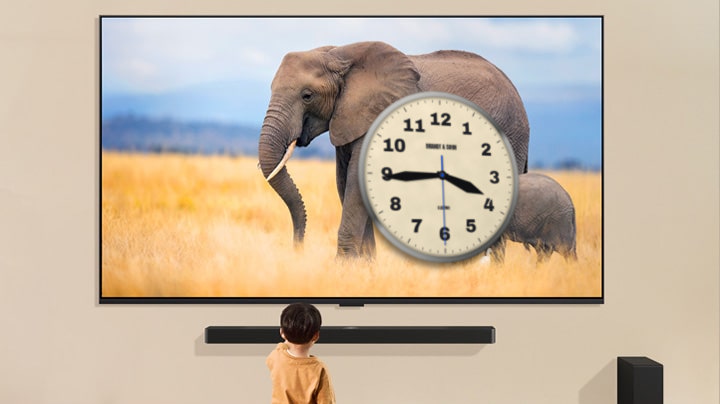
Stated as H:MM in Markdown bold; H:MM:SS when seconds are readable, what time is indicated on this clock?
**3:44:30**
